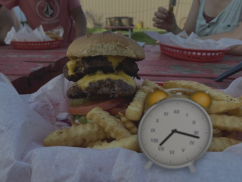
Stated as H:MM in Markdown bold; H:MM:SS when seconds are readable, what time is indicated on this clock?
**7:17**
